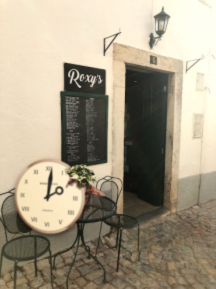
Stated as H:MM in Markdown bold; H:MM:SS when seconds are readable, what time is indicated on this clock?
**2:01**
